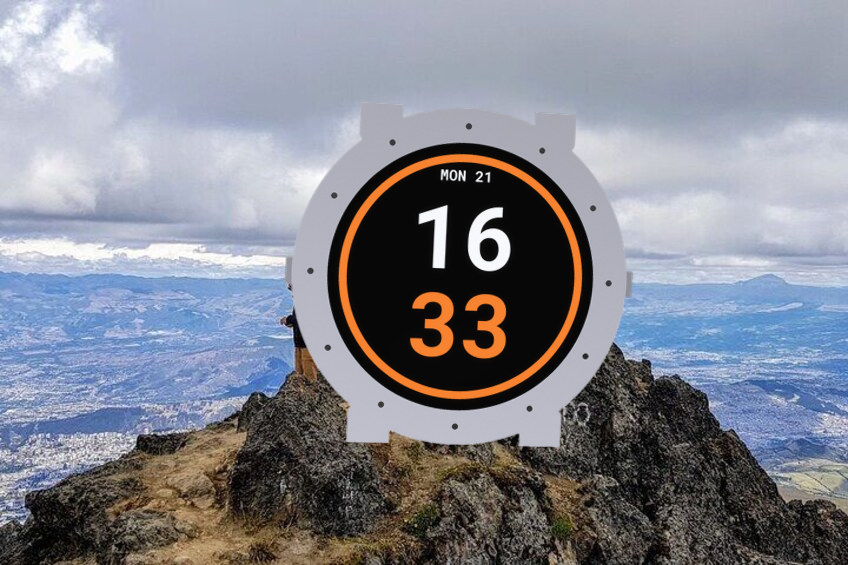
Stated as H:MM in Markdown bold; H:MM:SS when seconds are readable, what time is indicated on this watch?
**16:33**
